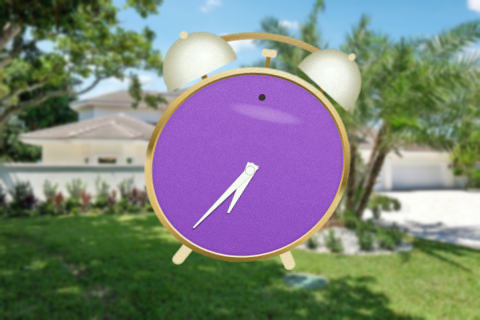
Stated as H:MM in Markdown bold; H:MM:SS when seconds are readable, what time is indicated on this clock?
**6:36**
